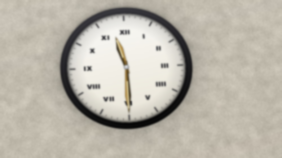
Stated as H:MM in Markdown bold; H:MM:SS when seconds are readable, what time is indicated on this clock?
**11:30**
